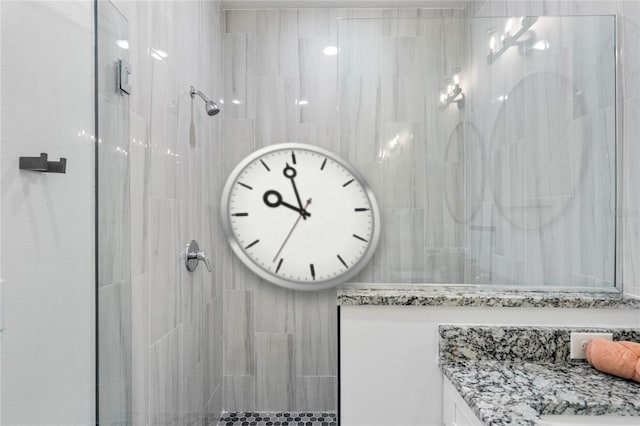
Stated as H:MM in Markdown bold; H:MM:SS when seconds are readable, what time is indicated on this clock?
**9:58:36**
